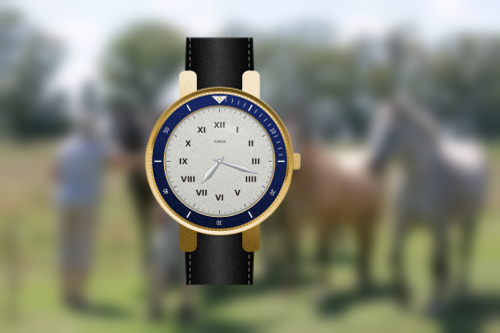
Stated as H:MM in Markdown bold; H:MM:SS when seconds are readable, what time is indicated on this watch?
**7:18**
